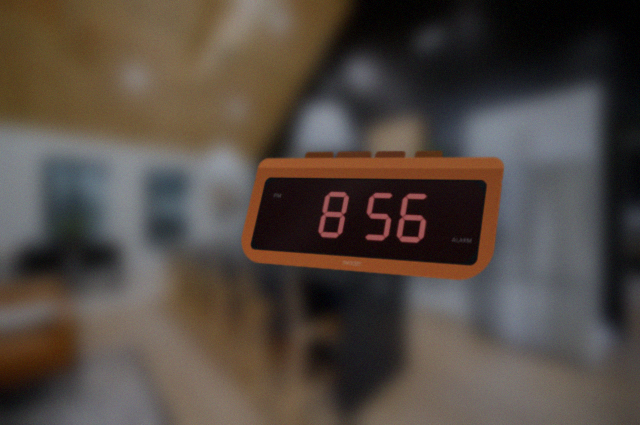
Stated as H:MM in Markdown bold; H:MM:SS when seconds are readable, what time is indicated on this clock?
**8:56**
